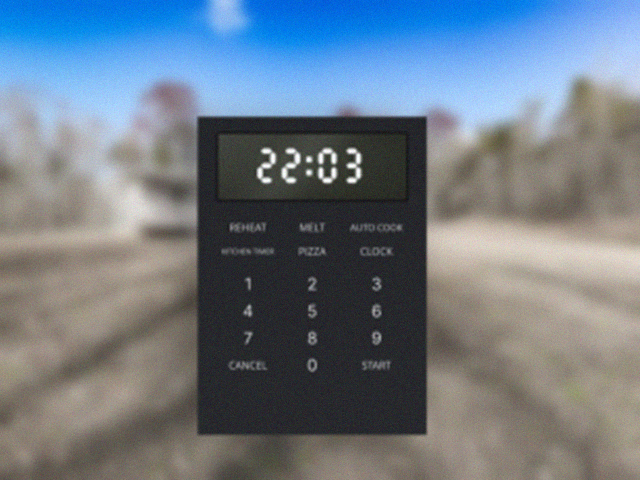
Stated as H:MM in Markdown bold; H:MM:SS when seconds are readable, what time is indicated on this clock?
**22:03**
